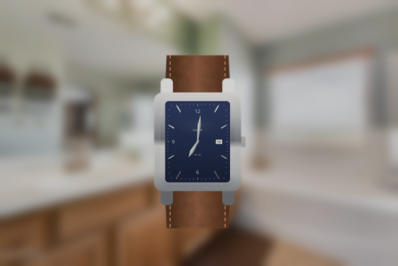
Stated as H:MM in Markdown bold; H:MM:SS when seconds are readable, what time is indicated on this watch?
**7:01**
